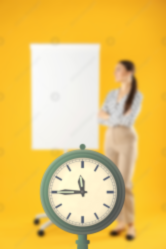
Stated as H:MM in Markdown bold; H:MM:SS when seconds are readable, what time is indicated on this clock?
**11:45**
